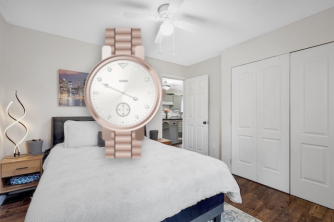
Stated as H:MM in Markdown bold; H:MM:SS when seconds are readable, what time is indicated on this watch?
**3:49**
